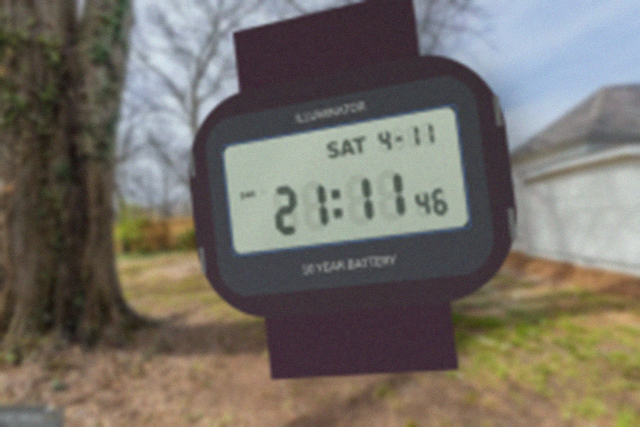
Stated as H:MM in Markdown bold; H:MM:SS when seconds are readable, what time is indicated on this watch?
**21:11:46**
